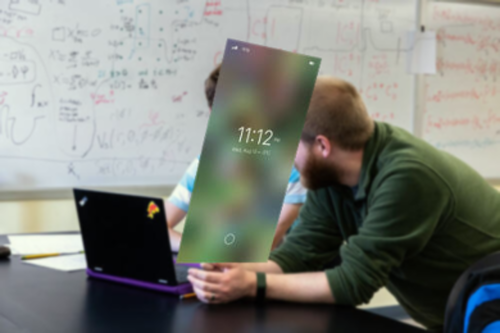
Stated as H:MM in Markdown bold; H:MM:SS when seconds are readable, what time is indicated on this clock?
**11:12**
